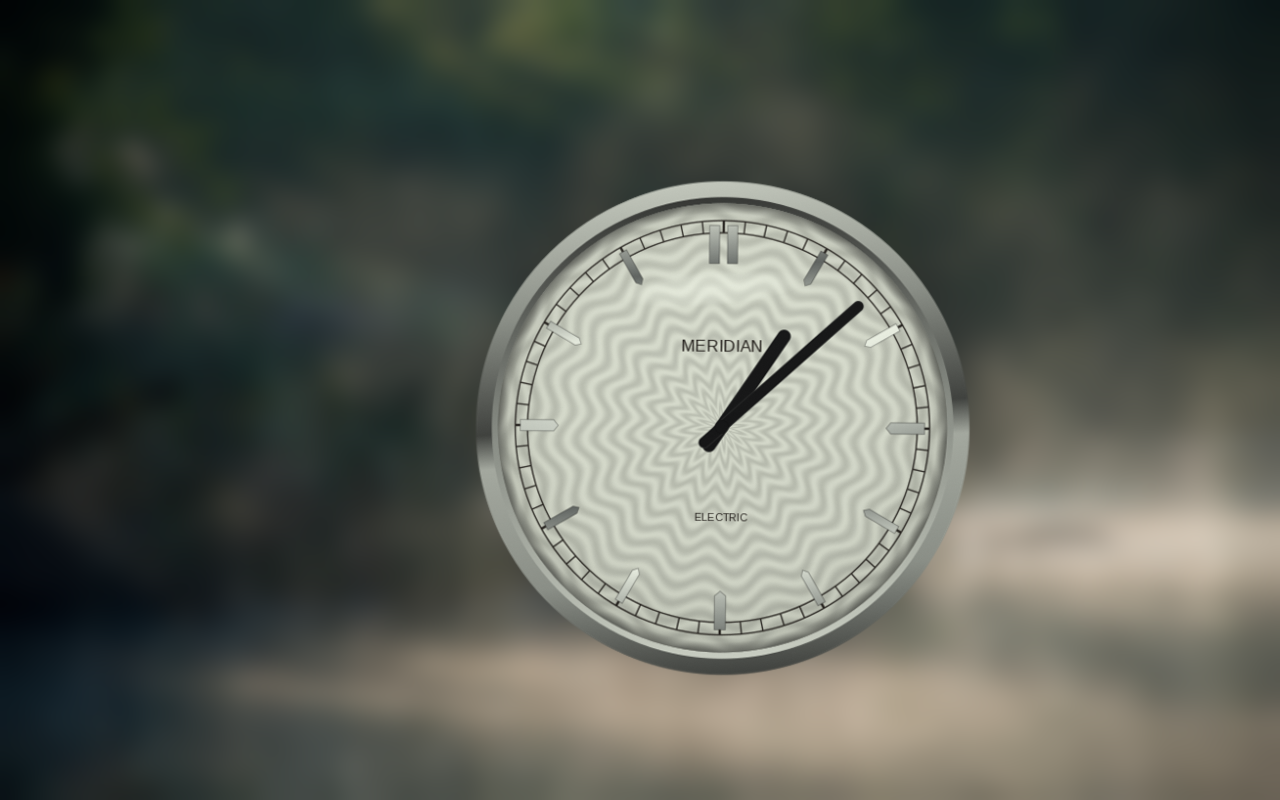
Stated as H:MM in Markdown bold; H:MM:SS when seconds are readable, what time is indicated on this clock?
**1:08**
